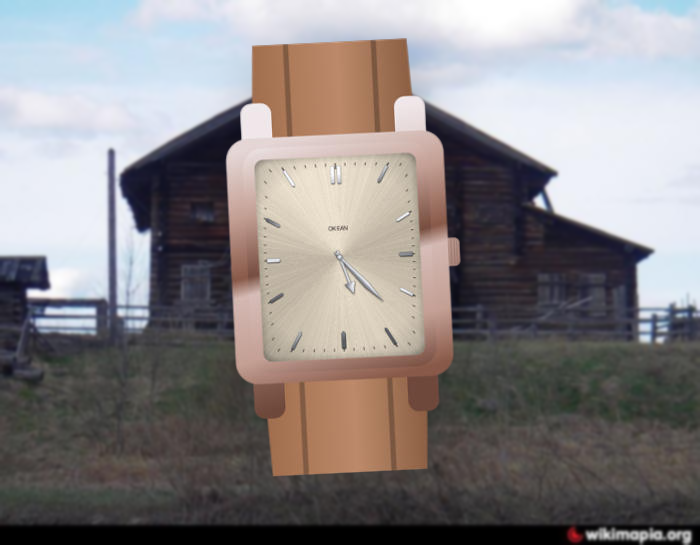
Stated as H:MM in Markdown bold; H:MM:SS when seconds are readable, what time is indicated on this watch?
**5:23**
